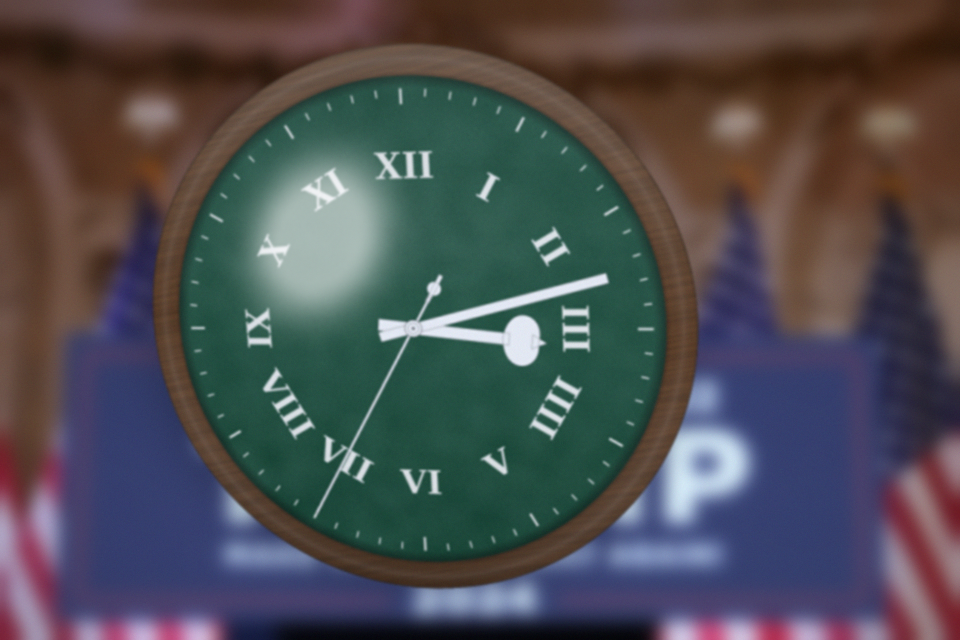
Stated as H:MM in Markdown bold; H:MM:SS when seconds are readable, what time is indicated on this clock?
**3:12:35**
